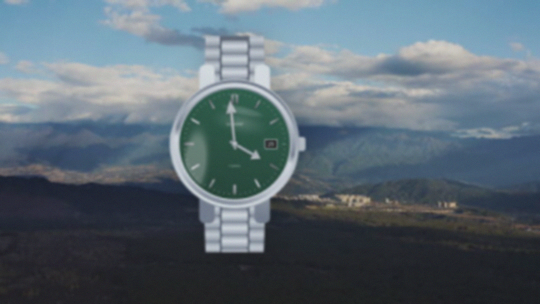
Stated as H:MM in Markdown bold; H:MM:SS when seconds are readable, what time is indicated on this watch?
**3:59**
